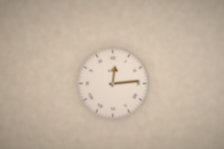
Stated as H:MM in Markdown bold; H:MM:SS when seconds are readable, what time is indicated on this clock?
**12:14**
